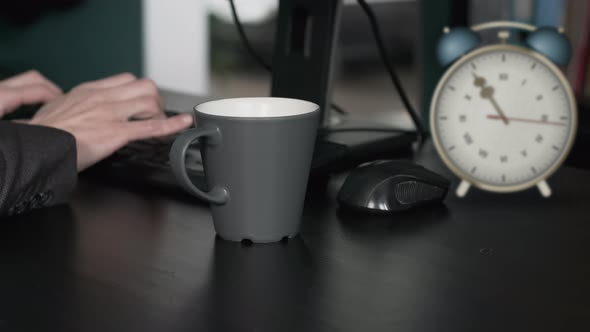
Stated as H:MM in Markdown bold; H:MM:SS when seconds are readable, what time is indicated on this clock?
**10:54:16**
